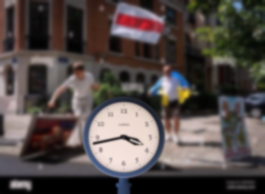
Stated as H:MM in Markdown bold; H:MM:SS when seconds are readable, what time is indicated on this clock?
**3:43**
